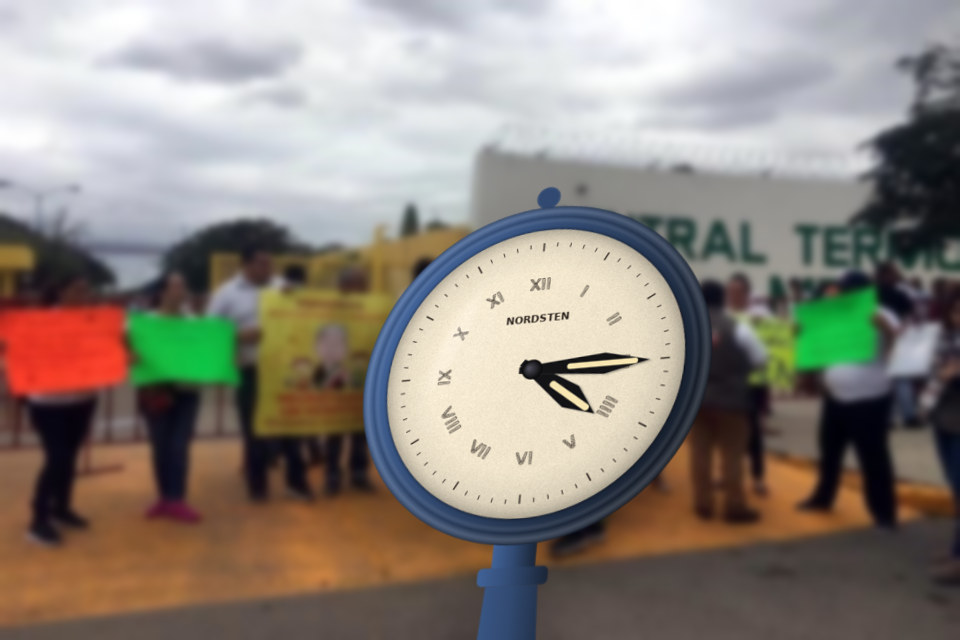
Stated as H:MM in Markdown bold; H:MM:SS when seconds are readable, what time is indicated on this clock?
**4:15**
